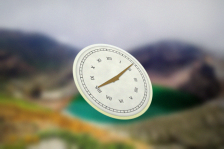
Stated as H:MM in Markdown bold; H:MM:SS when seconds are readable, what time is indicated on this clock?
**8:09**
